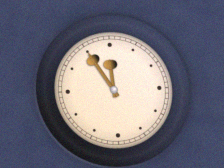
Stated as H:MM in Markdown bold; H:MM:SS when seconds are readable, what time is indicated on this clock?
**11:55**
